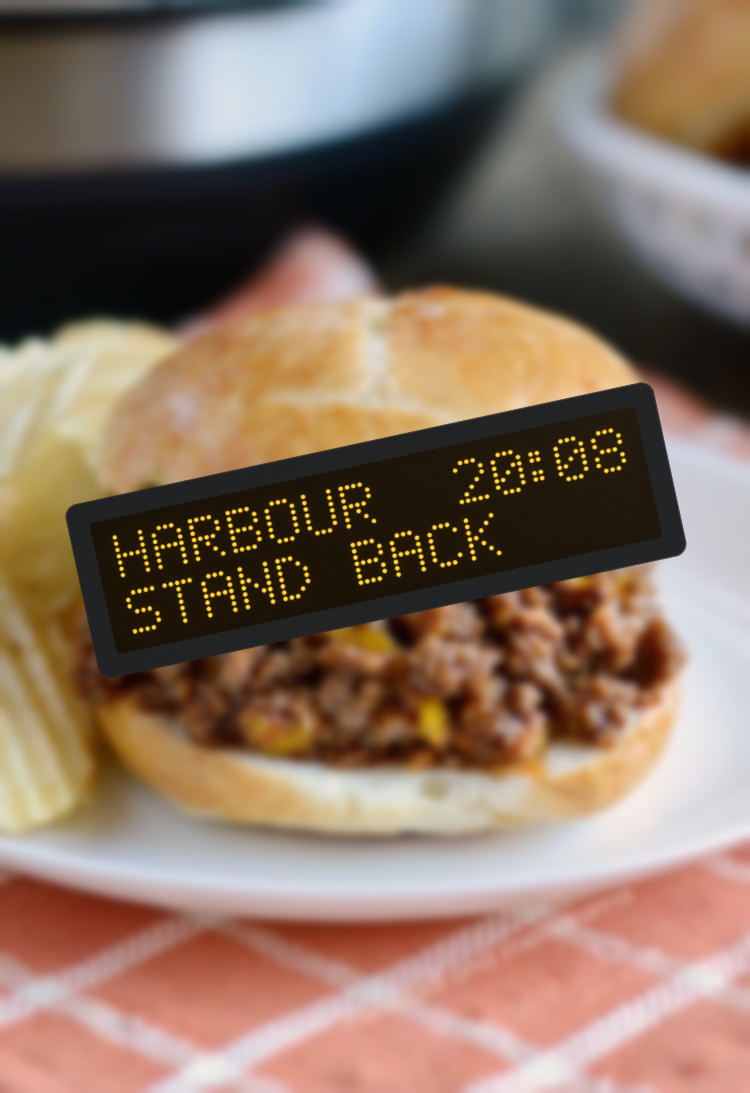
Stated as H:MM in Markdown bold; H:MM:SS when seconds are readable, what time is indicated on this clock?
**20:08**
